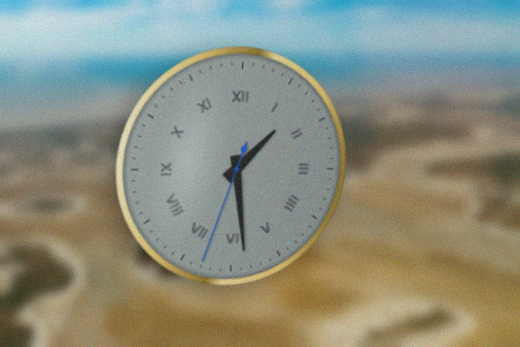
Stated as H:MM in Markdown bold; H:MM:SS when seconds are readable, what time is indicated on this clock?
**1:28:33**
